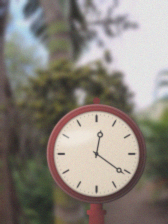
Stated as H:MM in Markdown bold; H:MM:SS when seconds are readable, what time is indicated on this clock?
**12:21**
